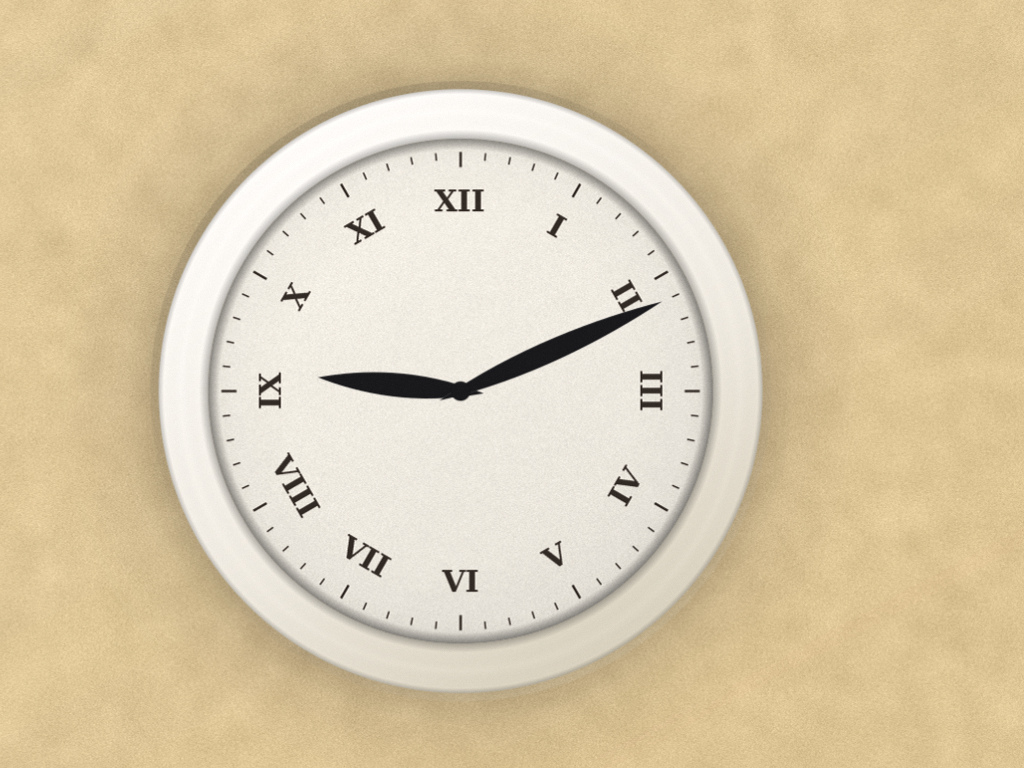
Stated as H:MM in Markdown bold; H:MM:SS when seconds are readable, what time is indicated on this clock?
**9:11**
